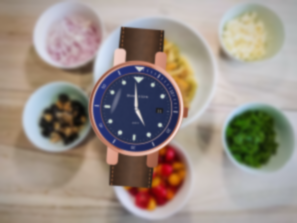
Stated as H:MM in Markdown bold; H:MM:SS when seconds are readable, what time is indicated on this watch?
**4:59**
